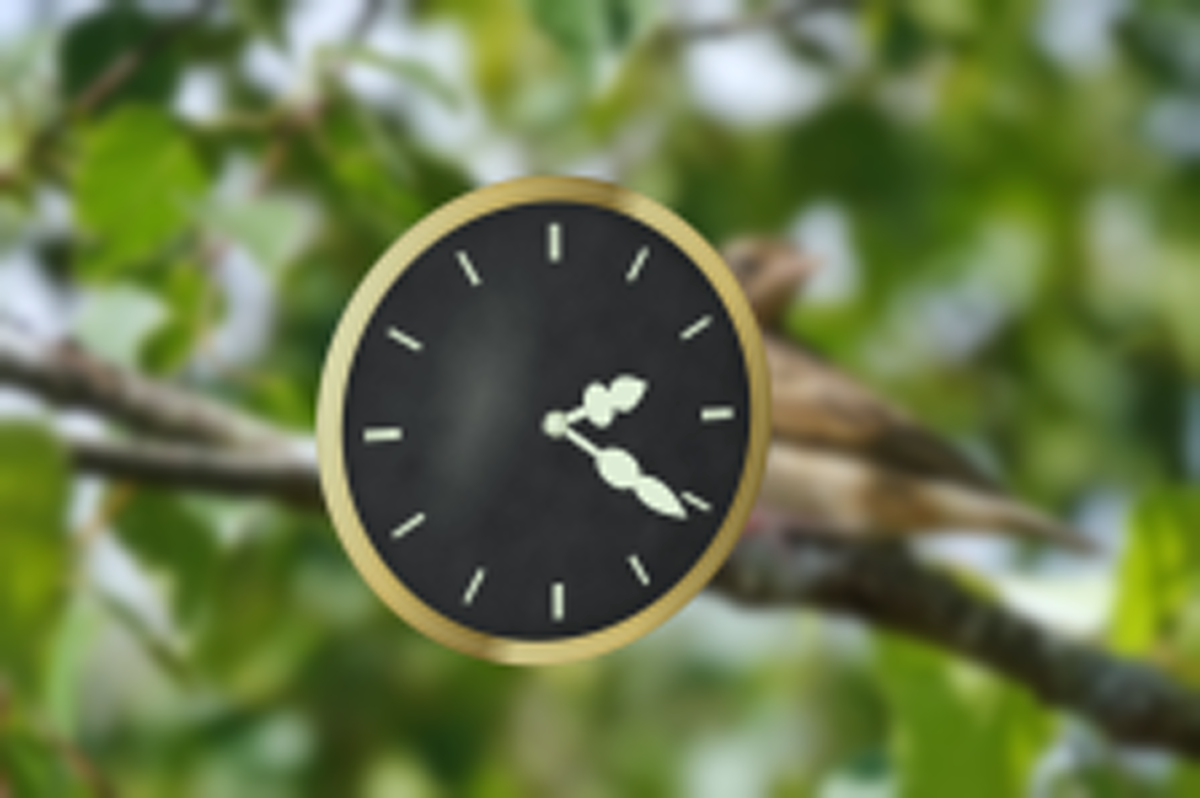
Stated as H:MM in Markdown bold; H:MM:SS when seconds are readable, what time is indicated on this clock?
**2:21**
